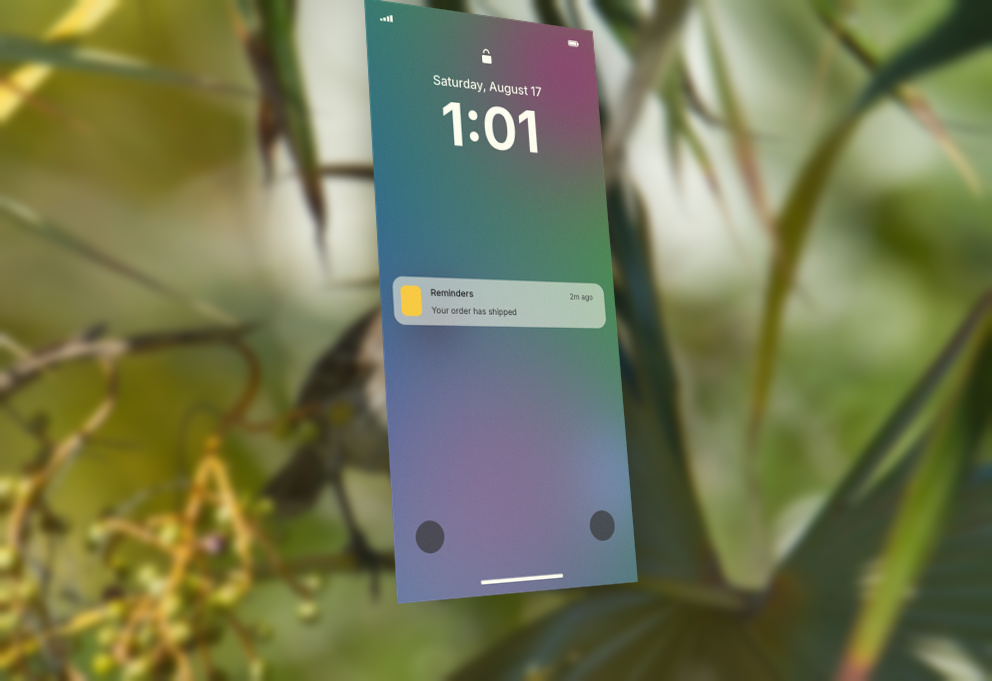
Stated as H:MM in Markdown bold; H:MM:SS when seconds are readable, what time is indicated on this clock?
**1:01**
